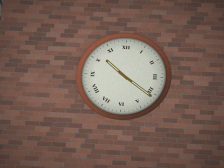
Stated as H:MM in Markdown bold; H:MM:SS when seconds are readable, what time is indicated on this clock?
**10:21**
